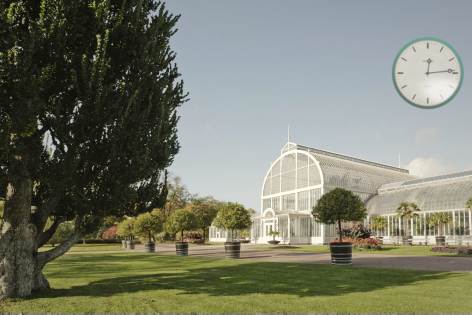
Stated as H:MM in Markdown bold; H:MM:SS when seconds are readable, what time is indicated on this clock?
**12:14**
